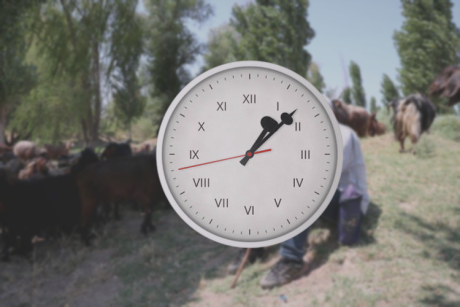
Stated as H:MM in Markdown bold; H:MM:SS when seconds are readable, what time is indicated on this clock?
**1:07:43**
